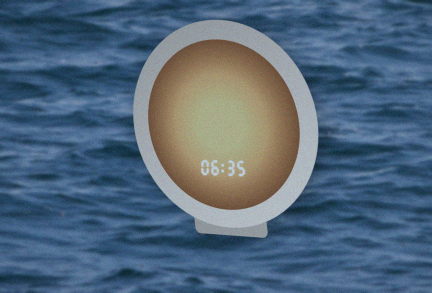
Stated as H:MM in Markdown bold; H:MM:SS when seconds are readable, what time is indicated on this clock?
**6:35**
